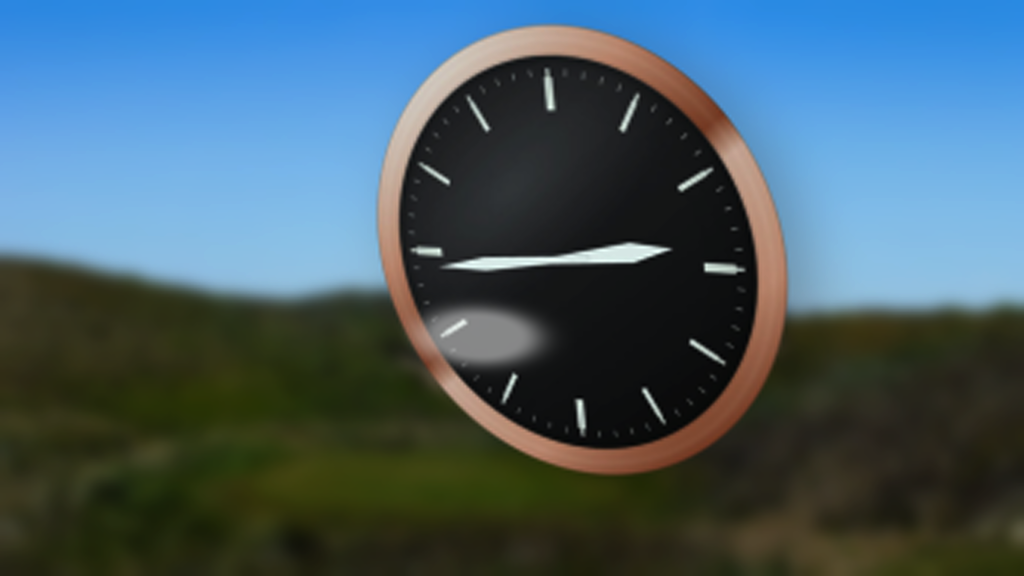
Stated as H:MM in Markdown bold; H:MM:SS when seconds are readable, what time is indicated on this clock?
**2:44**
